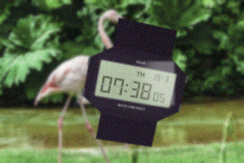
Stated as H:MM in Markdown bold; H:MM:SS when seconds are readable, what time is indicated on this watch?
**7:38:05**
